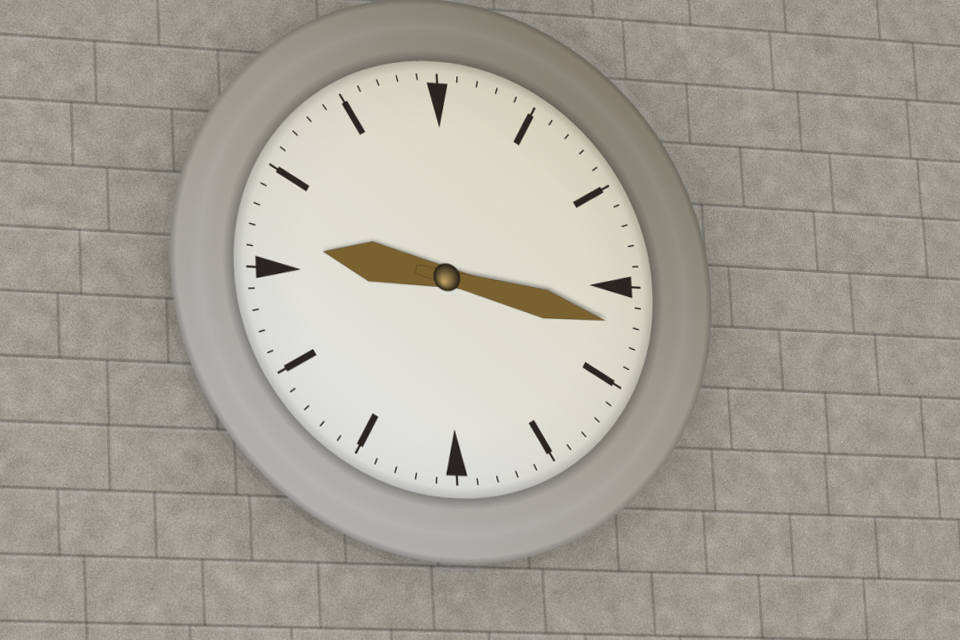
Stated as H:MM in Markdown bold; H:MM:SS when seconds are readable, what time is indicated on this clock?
**9:17**
